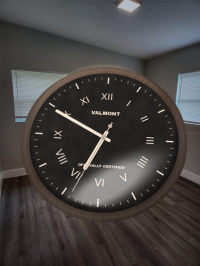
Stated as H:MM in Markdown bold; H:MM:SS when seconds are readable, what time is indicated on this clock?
**6:49:34**
